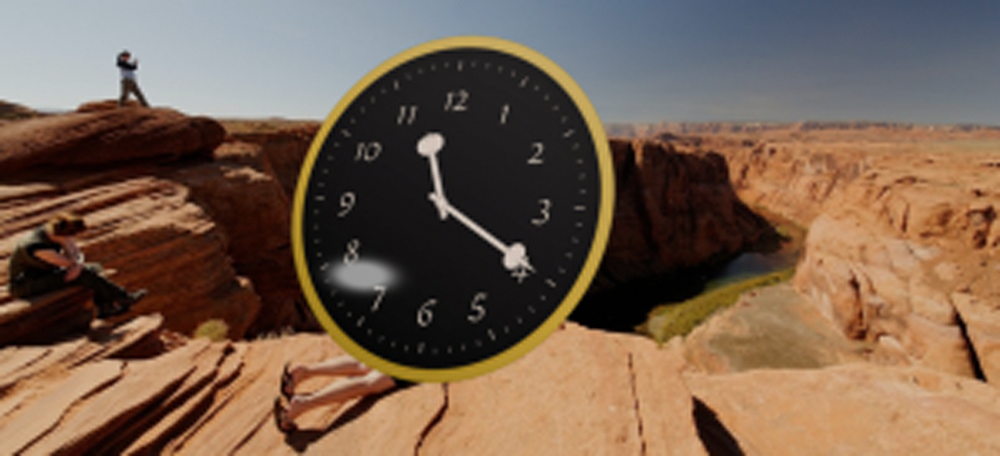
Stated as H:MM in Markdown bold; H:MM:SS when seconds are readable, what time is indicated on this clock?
**11:20**
